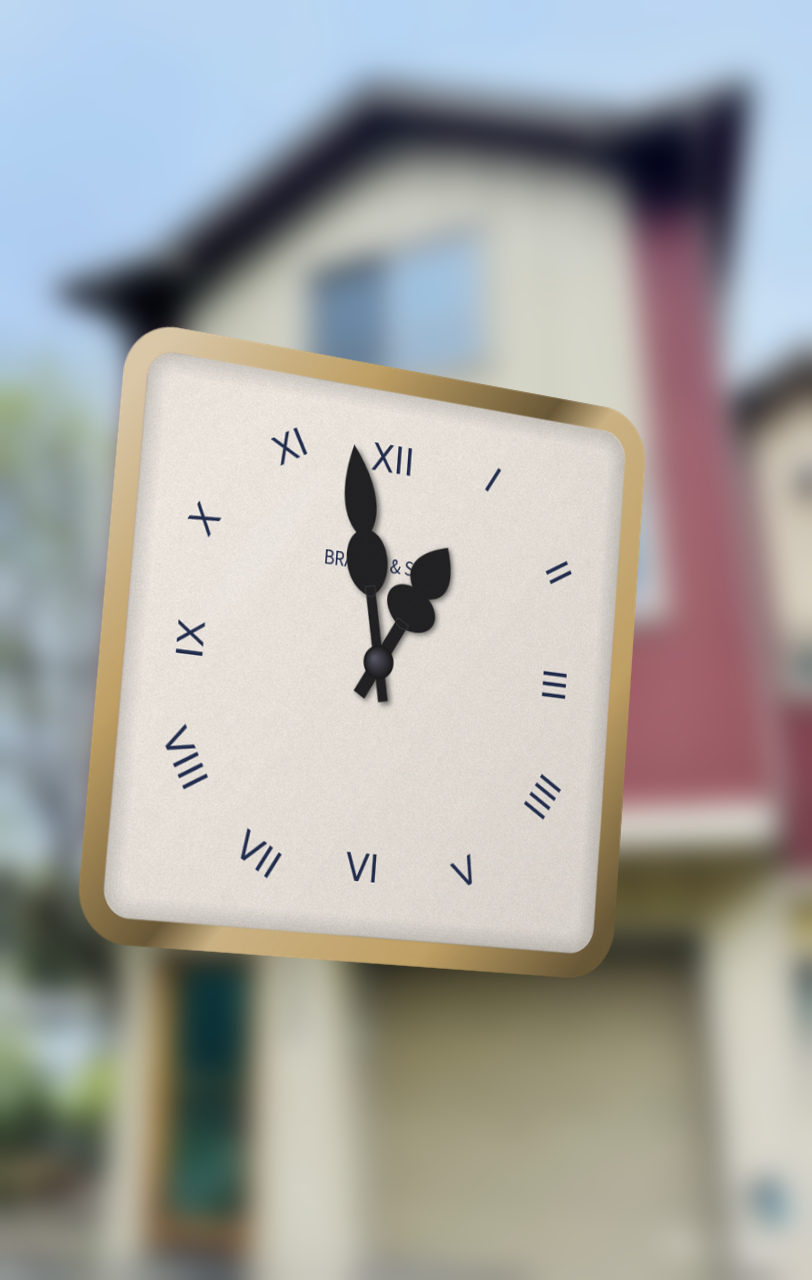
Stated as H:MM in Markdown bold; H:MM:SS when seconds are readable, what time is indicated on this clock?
**12:58**
